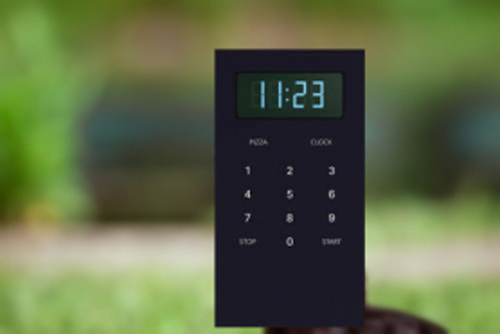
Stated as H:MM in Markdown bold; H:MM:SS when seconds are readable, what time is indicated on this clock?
**11:23**
